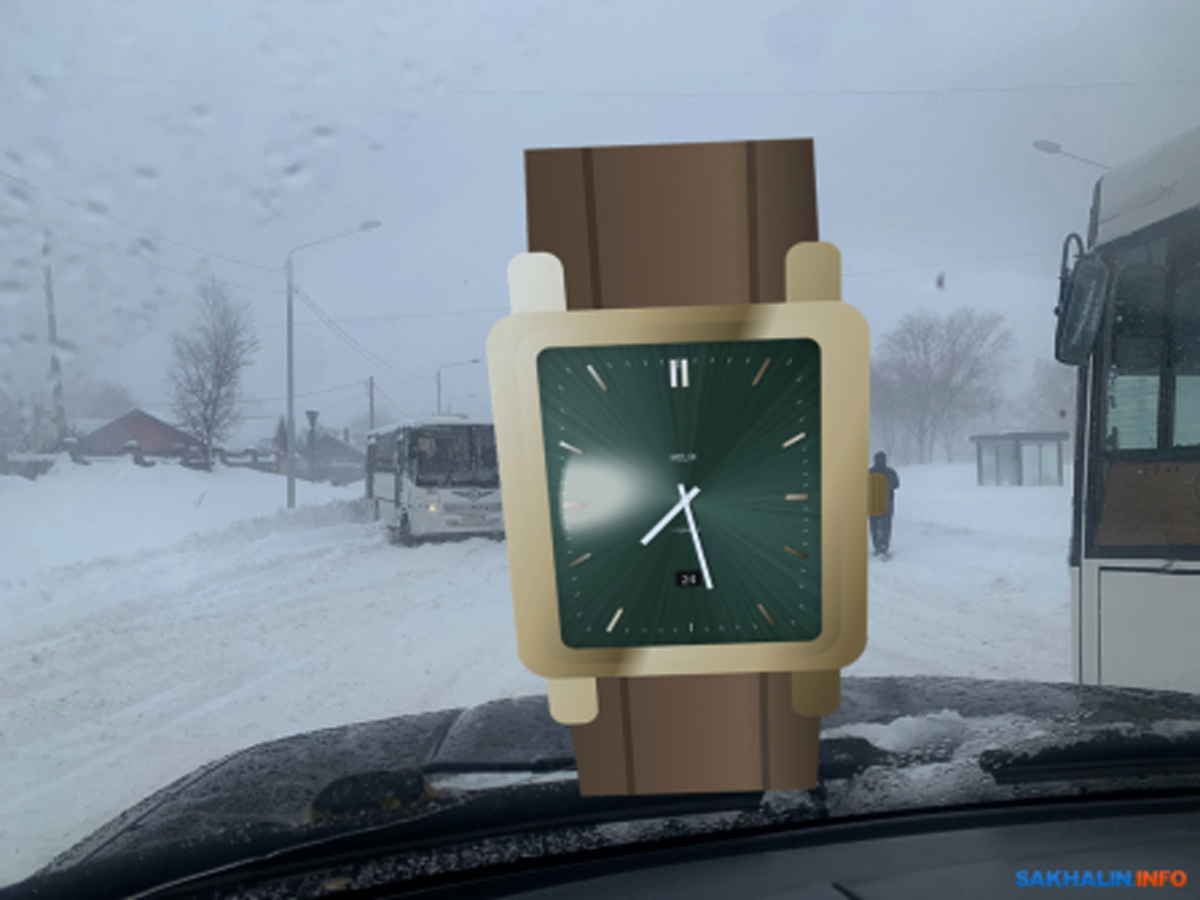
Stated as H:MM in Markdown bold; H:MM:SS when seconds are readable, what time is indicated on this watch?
**7:28**
